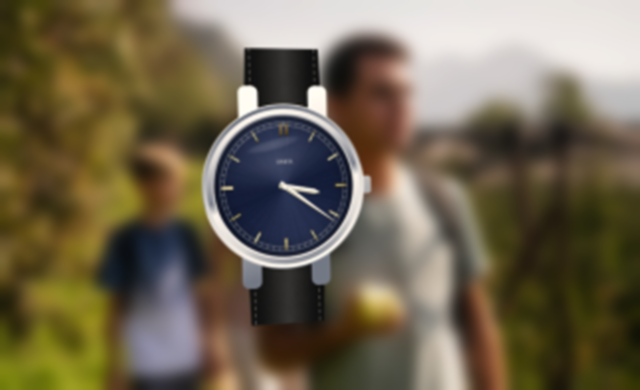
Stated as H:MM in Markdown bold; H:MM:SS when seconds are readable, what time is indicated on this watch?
**3:21**
